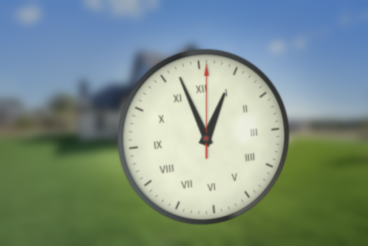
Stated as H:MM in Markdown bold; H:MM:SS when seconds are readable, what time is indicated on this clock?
**12:57:01**
